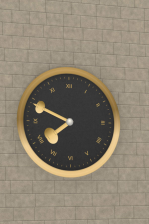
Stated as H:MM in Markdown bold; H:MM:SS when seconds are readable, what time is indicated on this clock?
**7:49**
